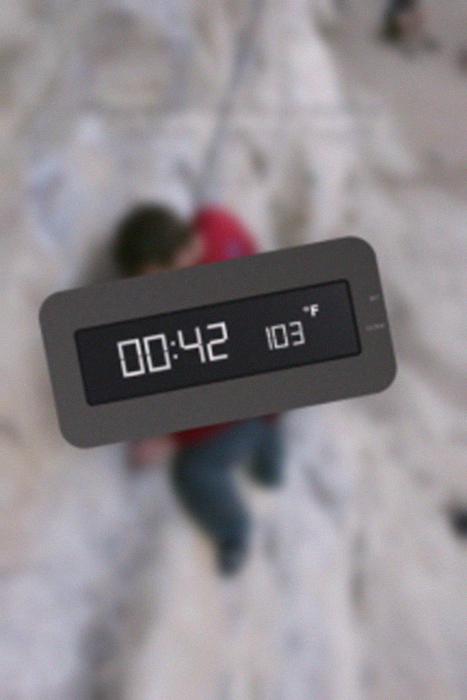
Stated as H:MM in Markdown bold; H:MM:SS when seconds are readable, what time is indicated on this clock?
**0:42**
